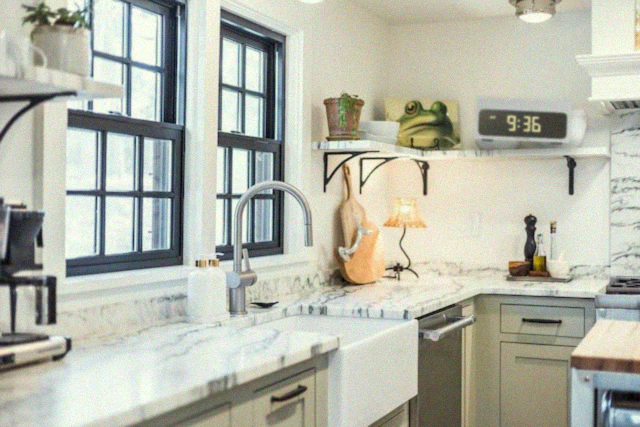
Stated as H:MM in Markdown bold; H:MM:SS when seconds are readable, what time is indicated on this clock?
**9:36**
